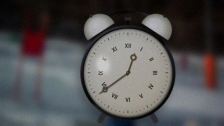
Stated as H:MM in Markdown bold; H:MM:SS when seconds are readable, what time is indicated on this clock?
**12:39**
